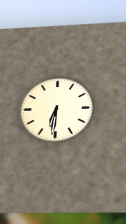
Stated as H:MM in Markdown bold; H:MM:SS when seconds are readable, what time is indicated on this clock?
**6:31**
